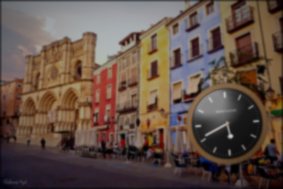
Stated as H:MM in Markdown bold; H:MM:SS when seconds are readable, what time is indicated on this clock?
**5:41**
